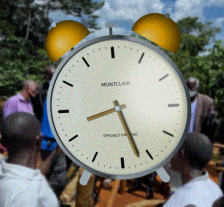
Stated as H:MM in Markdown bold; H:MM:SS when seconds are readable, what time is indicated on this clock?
**8:27**
